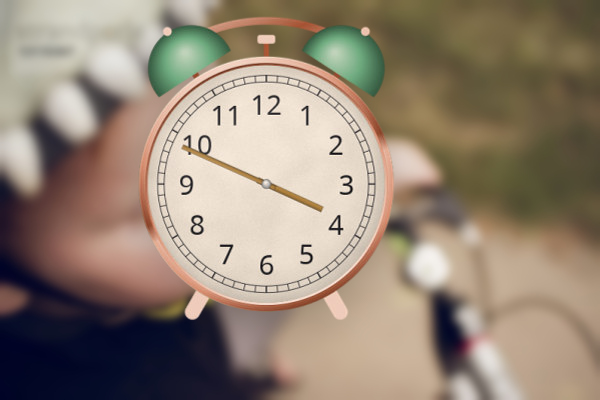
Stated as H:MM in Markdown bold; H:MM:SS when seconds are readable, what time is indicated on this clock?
**3:49**
